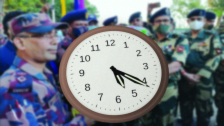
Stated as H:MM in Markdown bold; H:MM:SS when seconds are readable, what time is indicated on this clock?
**5:21**
